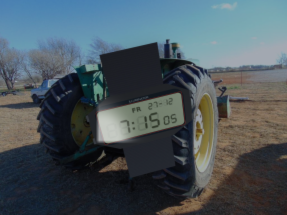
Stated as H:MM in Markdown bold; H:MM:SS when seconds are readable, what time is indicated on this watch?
**7:15:05**
